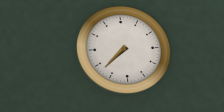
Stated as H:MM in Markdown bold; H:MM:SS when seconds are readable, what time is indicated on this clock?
**7:38**
